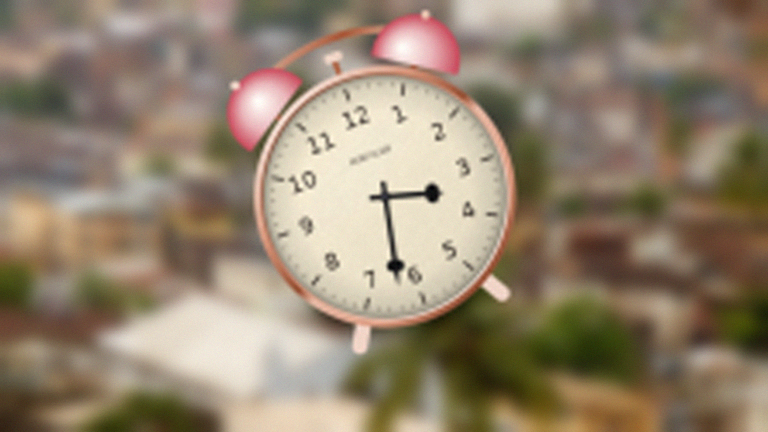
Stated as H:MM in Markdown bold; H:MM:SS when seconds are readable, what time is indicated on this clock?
**3:32**
